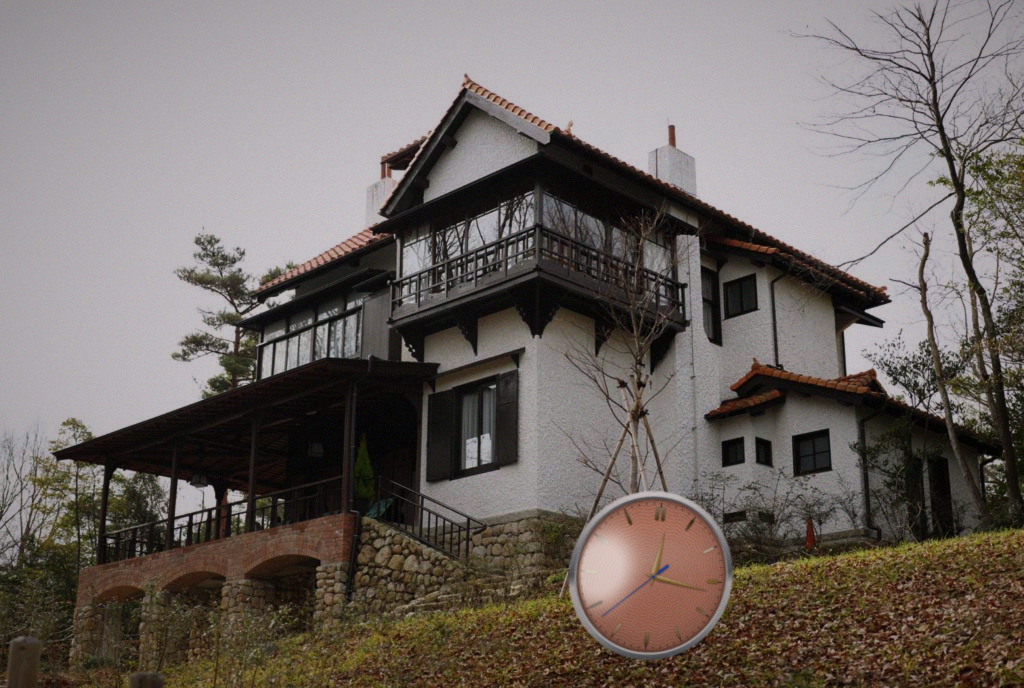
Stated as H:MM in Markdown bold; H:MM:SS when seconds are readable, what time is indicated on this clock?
**12:16:38**
